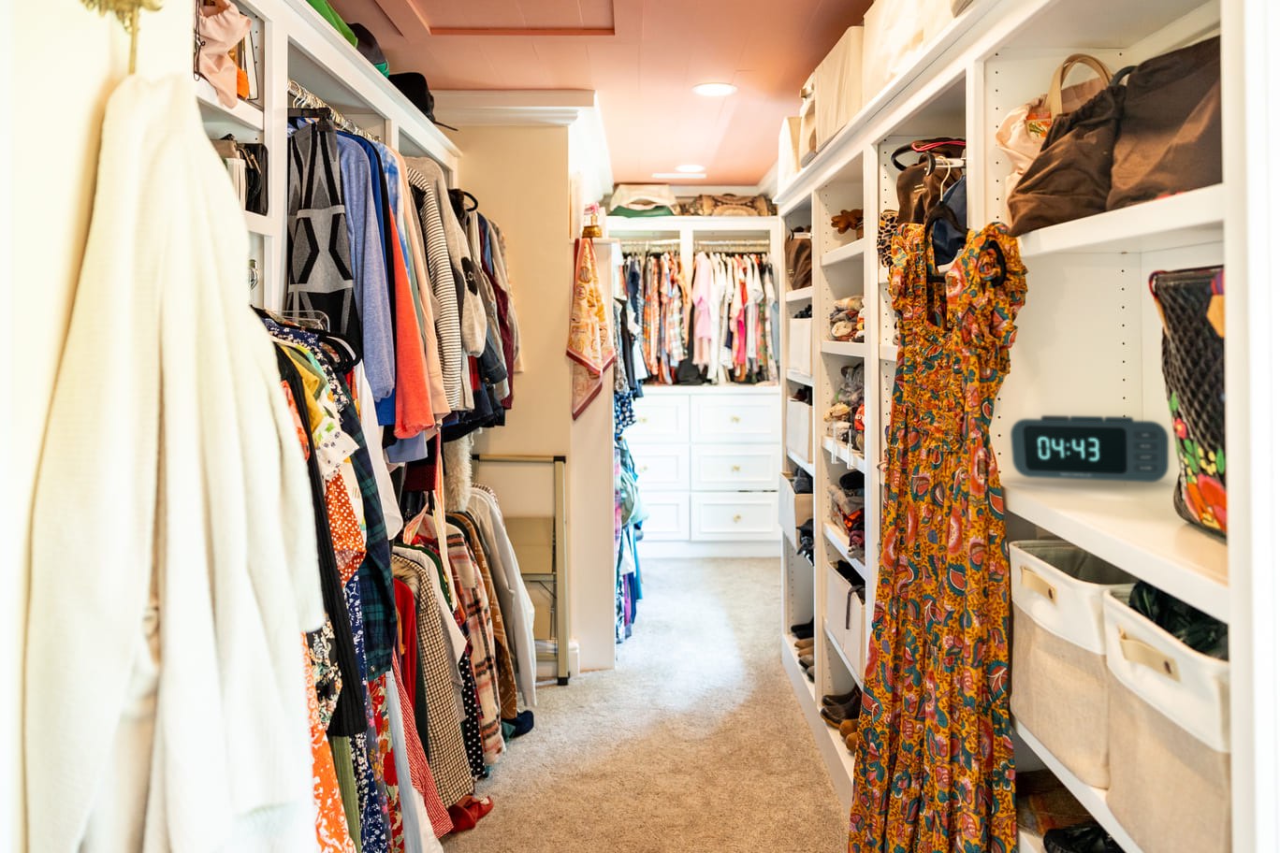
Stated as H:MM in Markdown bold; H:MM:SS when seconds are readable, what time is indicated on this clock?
**4:43**
